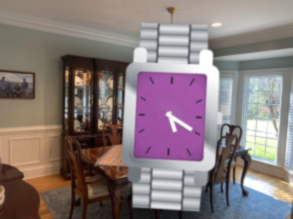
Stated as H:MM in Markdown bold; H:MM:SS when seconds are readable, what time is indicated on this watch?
**5:20**
